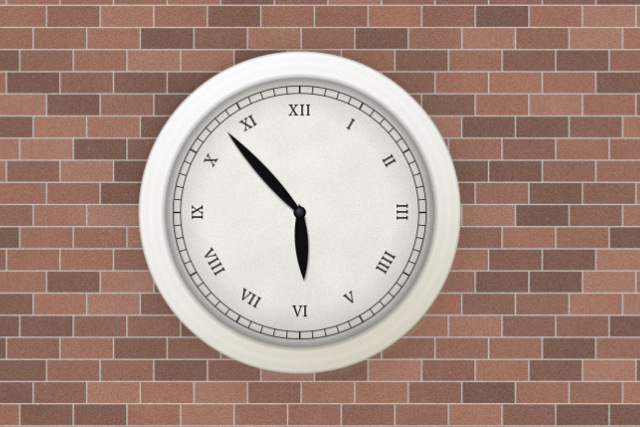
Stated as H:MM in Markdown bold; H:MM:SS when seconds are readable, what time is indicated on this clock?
**5:53**
